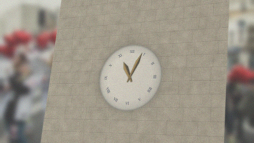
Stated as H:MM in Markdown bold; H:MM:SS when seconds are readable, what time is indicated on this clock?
**11:04**
